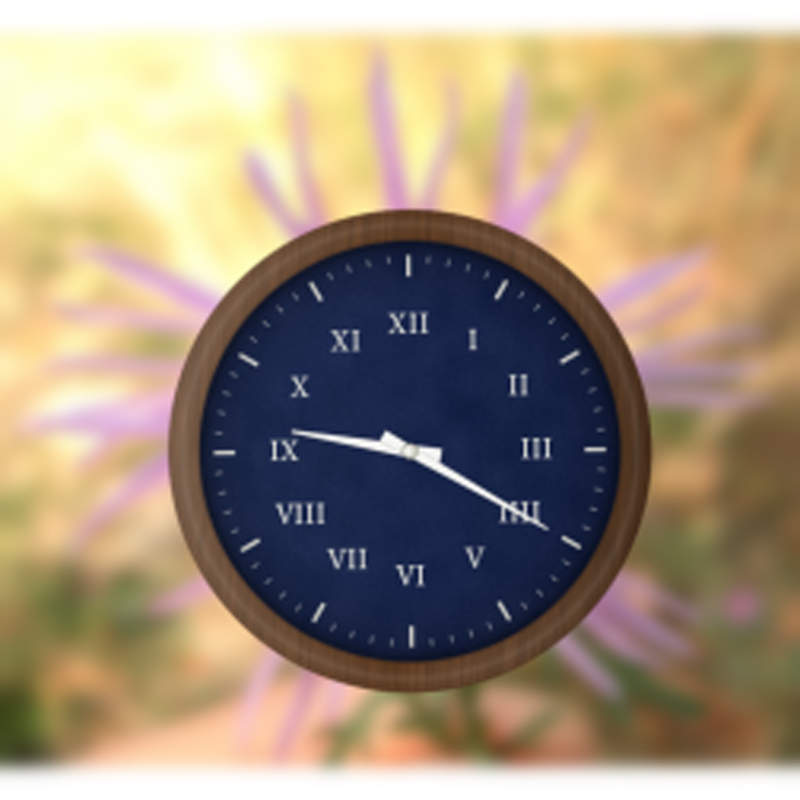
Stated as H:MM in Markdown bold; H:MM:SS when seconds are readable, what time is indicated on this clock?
**9:20**
